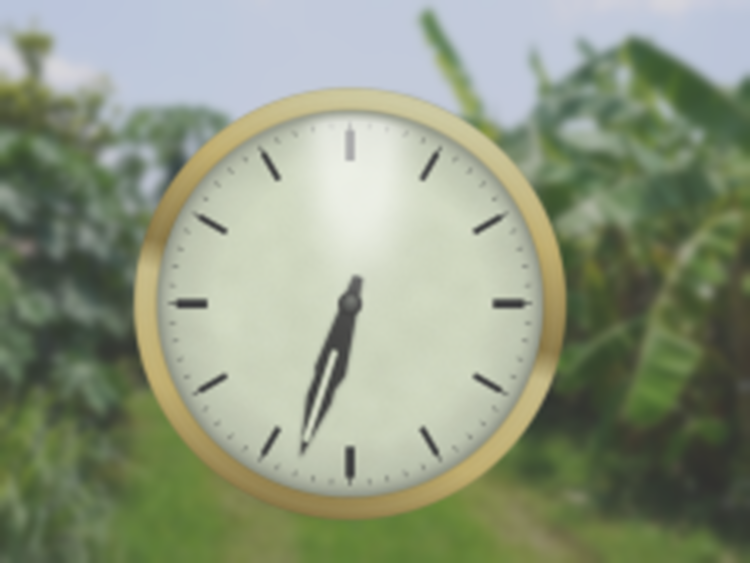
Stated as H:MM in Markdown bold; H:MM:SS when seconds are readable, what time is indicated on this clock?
**6:33**
